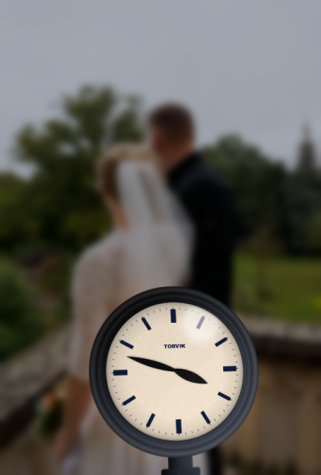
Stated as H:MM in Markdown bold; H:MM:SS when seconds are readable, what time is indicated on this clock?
**3:48**
